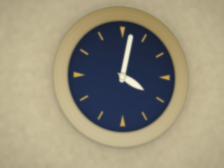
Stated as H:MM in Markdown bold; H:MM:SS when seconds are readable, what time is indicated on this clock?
**4:02**
